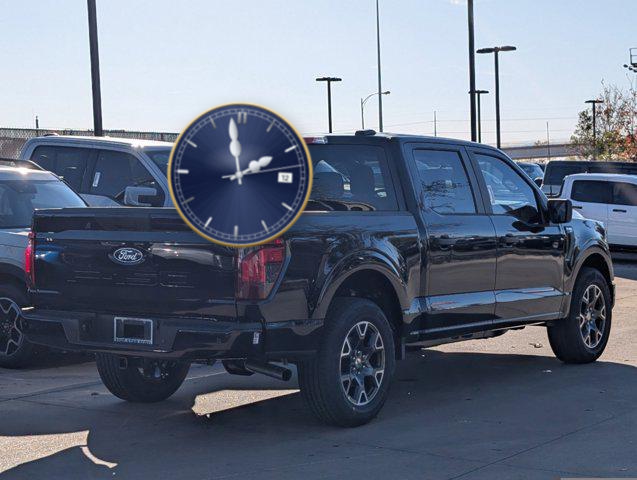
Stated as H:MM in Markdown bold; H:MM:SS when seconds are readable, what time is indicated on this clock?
**1:58:13**
